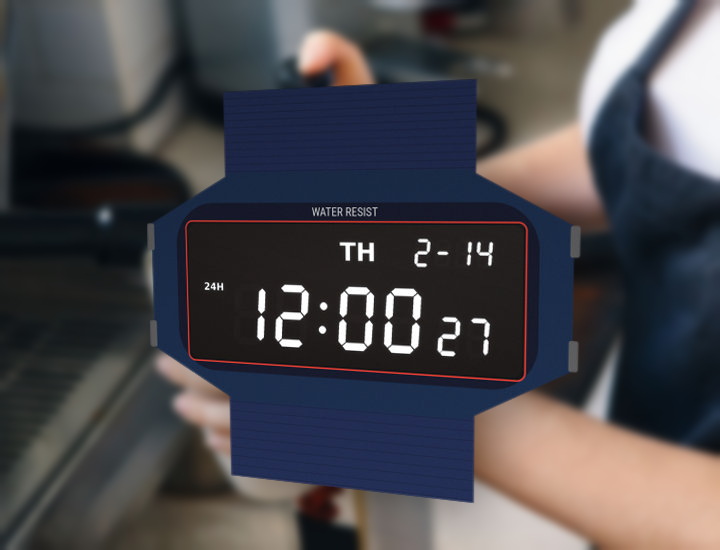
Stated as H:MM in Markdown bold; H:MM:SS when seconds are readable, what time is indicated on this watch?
**12:00:27**
